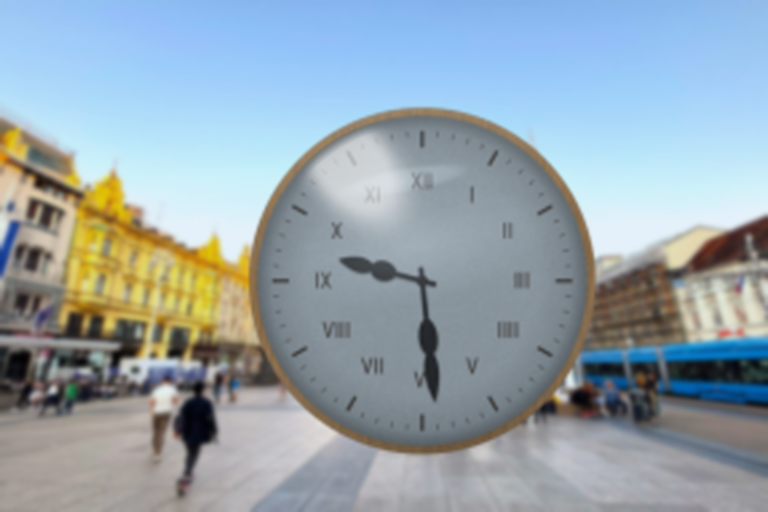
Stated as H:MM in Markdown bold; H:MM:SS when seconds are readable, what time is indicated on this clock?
**9:29**
